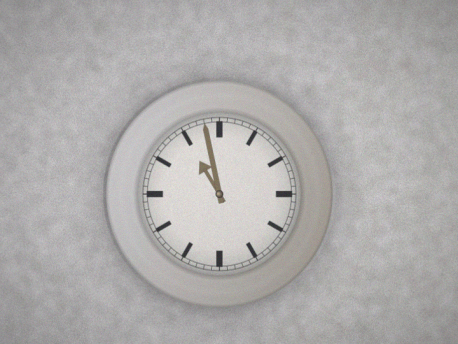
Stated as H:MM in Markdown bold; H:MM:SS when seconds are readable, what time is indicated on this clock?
**10:58**
